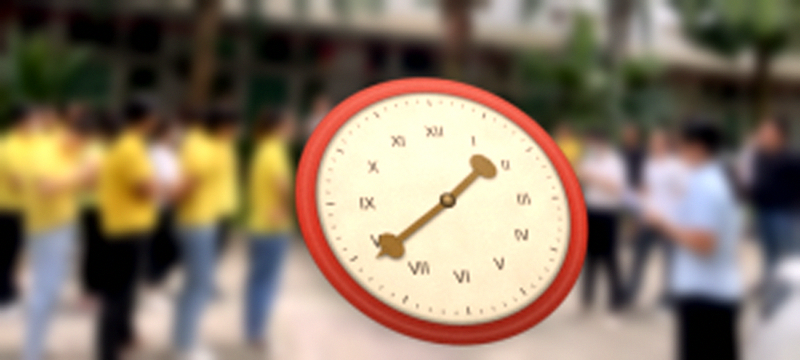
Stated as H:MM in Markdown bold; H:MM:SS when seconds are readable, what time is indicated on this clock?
**1:39**
